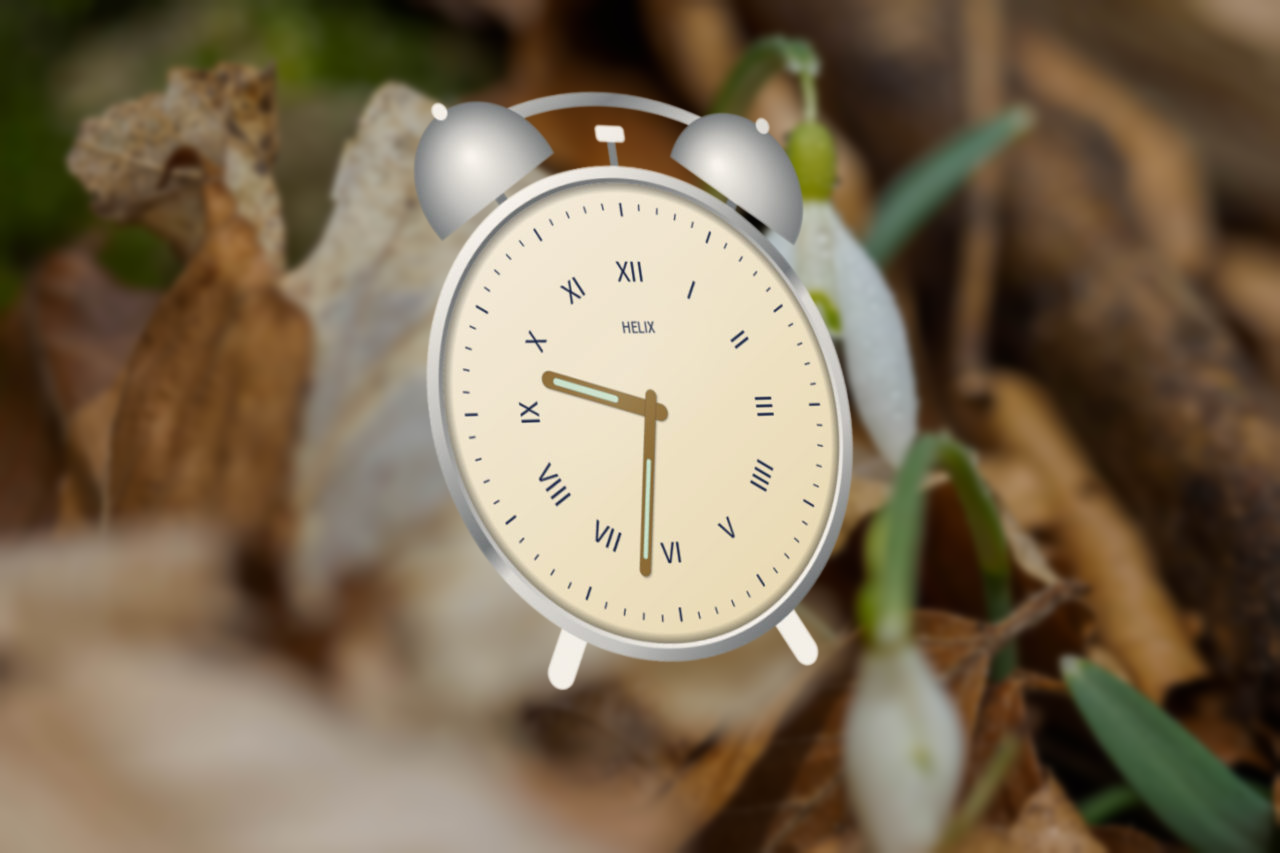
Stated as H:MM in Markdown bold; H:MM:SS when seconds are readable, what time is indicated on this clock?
**9:32**
